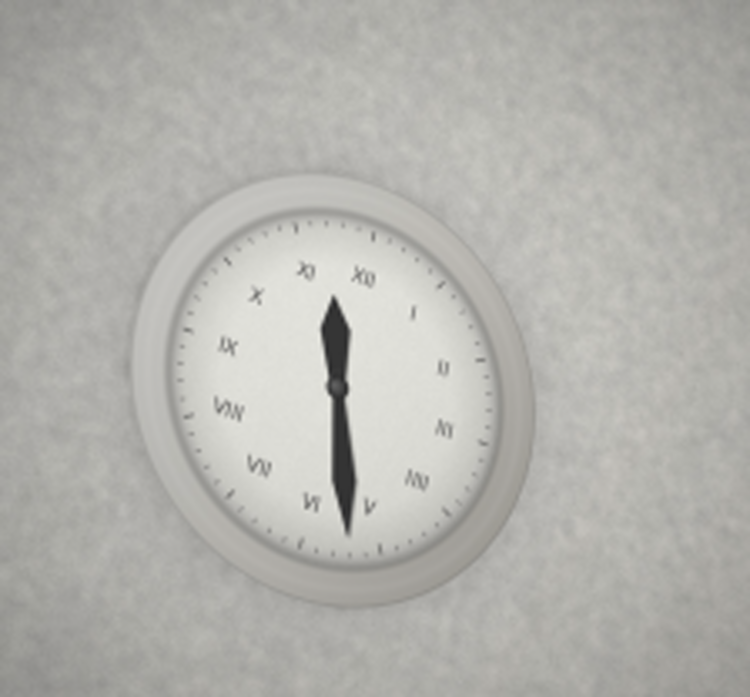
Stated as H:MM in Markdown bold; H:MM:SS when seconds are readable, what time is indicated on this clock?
**11:27**
